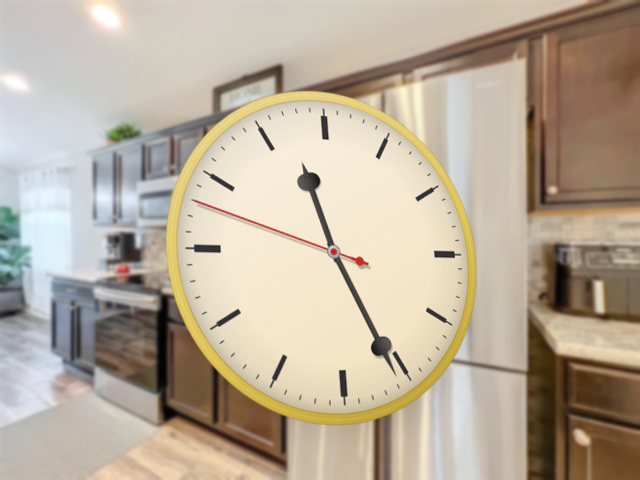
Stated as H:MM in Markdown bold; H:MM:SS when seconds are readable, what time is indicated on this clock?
**11:25:48**
